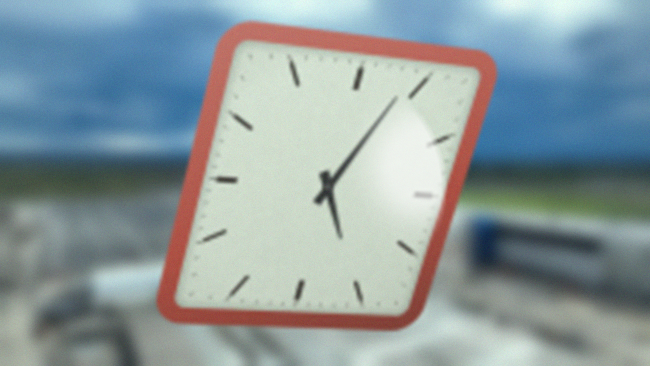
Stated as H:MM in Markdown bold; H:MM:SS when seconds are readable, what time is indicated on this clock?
**5:04**
